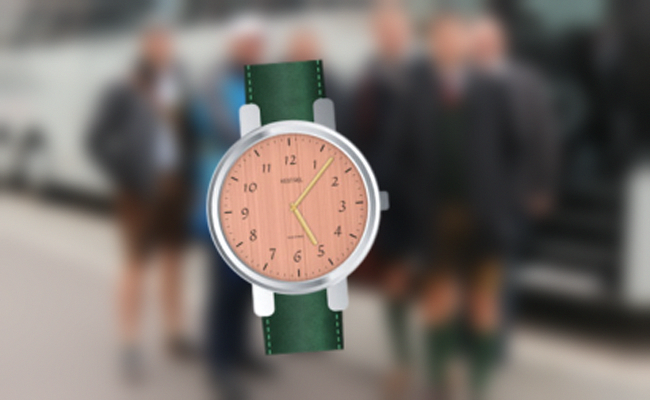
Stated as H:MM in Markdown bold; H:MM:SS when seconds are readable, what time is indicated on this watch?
**5:07**
